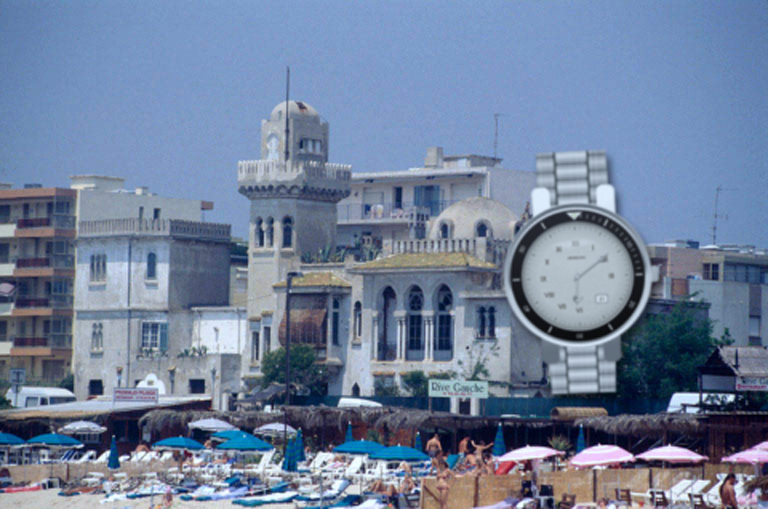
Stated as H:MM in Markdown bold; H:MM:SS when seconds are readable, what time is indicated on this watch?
**6:09**
